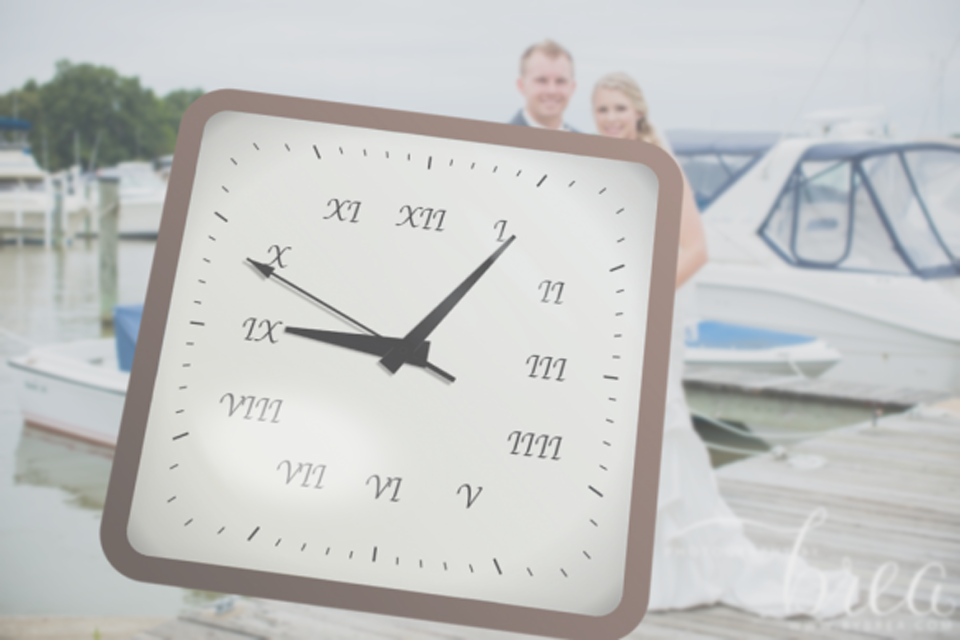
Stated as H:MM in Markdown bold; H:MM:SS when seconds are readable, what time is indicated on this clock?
**9:05:49**
